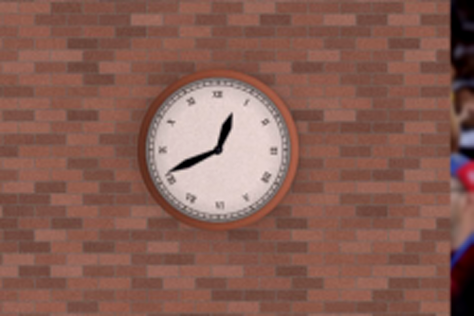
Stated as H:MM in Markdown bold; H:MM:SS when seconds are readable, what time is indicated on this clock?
**12:41**
